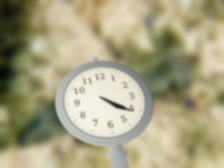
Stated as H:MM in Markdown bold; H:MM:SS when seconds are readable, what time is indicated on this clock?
**4:21**
